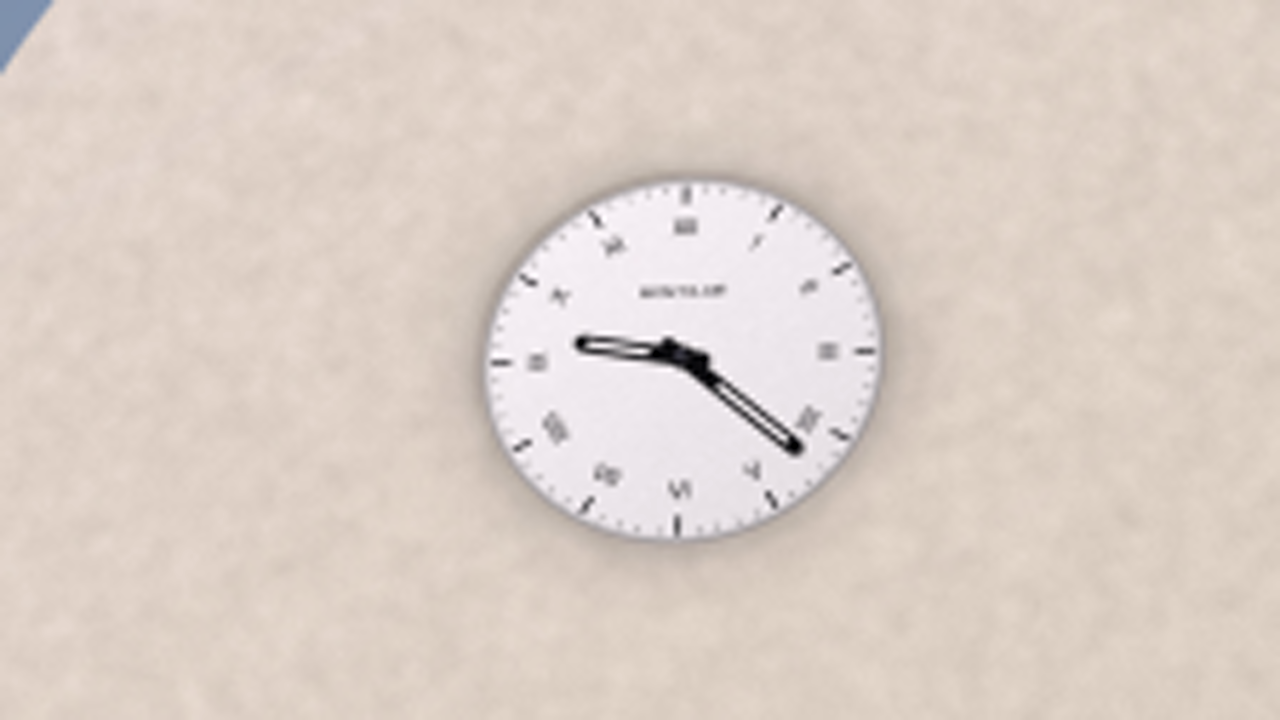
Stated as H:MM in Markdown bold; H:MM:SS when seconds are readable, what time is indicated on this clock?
**9:22**
